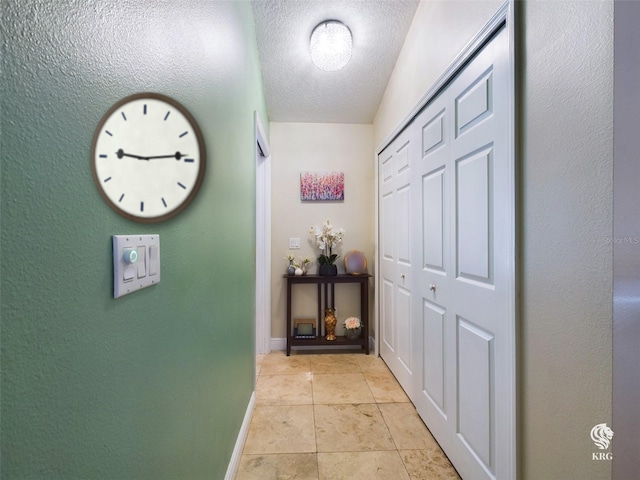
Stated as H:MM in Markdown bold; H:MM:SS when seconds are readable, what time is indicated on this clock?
**9:14**
